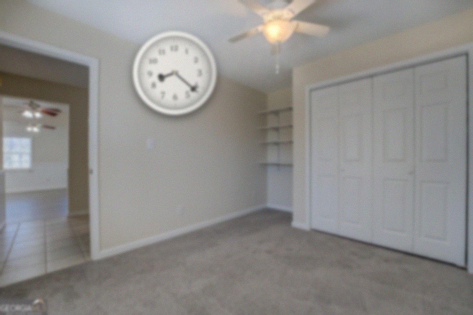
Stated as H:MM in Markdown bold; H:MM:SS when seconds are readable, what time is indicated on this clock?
**8:22**
